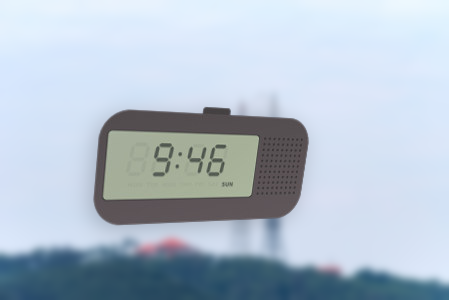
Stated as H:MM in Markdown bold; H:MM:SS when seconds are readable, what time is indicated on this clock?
**9:46**
